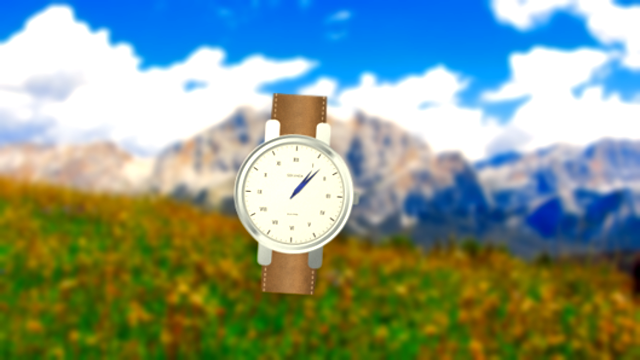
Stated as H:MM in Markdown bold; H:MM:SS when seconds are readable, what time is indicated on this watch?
**1:07**
